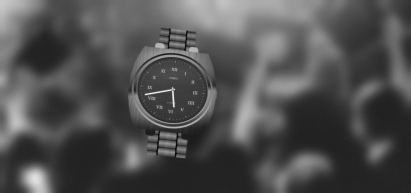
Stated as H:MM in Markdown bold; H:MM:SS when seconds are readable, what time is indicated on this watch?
**5:42**
